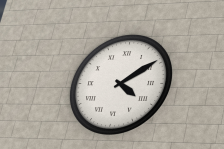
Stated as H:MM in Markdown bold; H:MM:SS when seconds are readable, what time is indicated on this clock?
**4:09**
